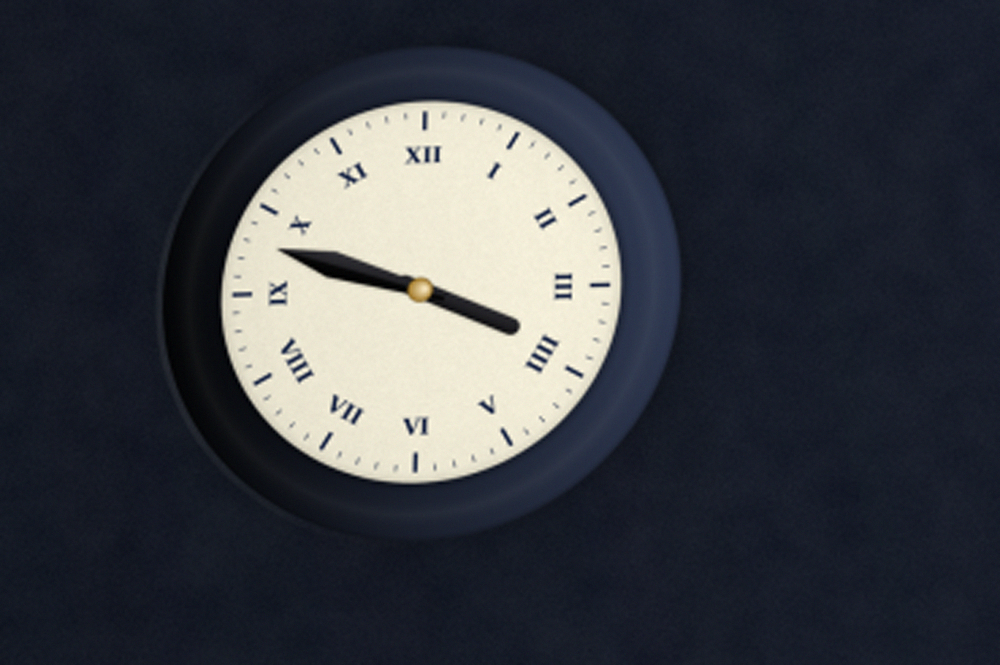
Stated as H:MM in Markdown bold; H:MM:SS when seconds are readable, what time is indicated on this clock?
**3:48**
